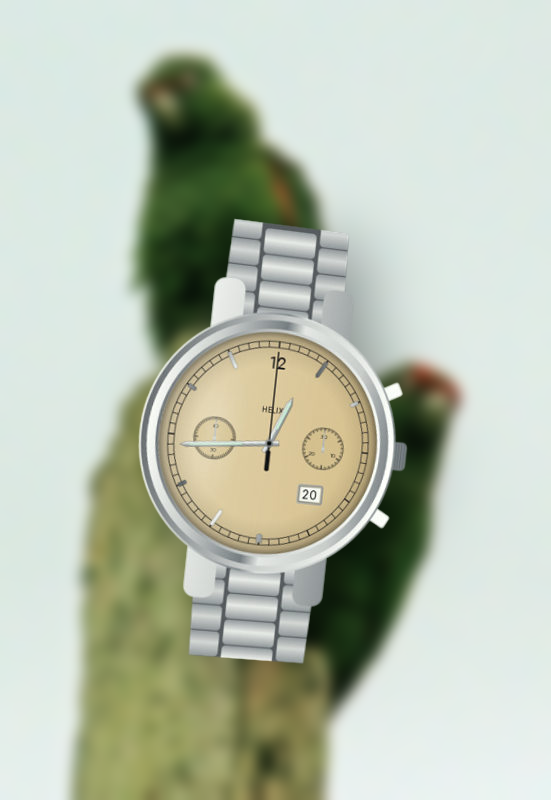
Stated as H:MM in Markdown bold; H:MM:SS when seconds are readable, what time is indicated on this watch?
**12:44**
